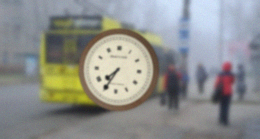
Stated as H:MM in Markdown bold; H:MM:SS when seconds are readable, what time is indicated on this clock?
**7:35**
